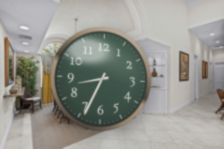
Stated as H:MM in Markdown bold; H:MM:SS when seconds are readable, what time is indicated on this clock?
**8:34**
